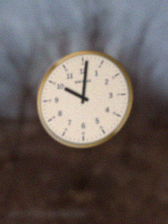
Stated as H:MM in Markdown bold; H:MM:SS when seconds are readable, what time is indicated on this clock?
**10:01**
